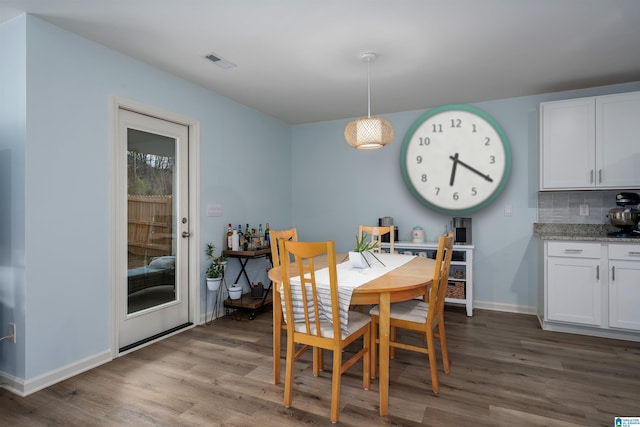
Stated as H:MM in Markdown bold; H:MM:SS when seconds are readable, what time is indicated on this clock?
**6:20**
